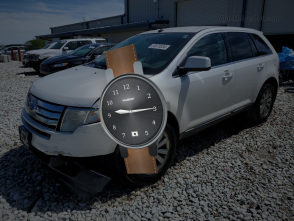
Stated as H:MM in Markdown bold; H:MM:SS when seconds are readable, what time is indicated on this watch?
**9:15**
